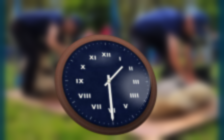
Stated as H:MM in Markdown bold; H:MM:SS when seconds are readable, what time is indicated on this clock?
**1:30**
